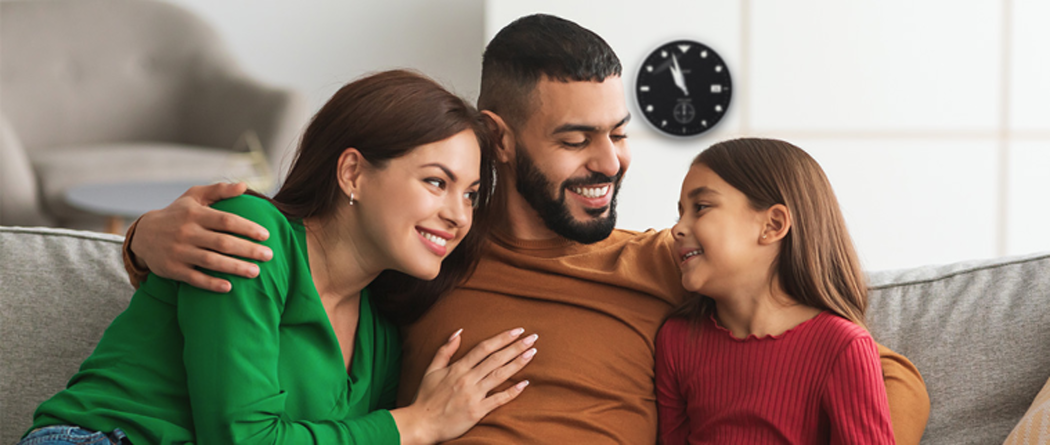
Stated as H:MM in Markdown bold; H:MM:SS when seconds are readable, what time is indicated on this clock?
**10:57**
